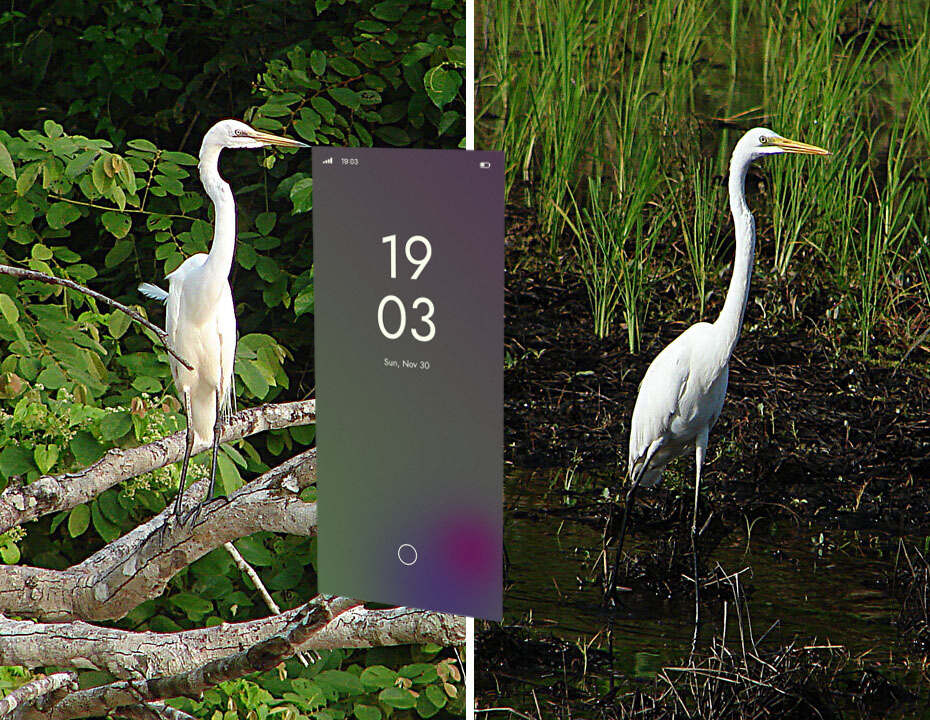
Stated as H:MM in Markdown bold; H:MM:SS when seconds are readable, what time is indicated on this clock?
**19:03**
